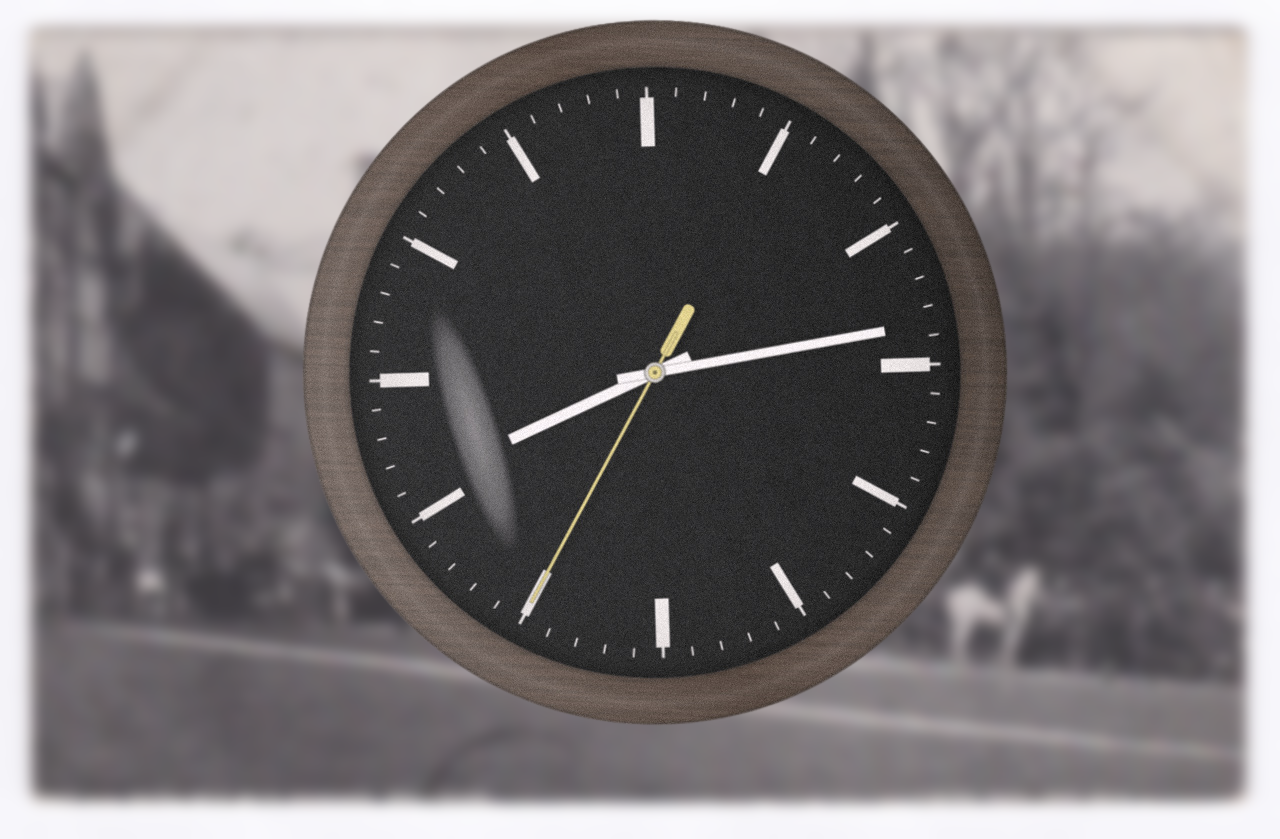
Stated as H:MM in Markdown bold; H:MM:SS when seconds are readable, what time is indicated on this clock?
**8:13:35**
